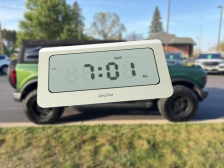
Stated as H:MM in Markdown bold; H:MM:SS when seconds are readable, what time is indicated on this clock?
**7:01**
